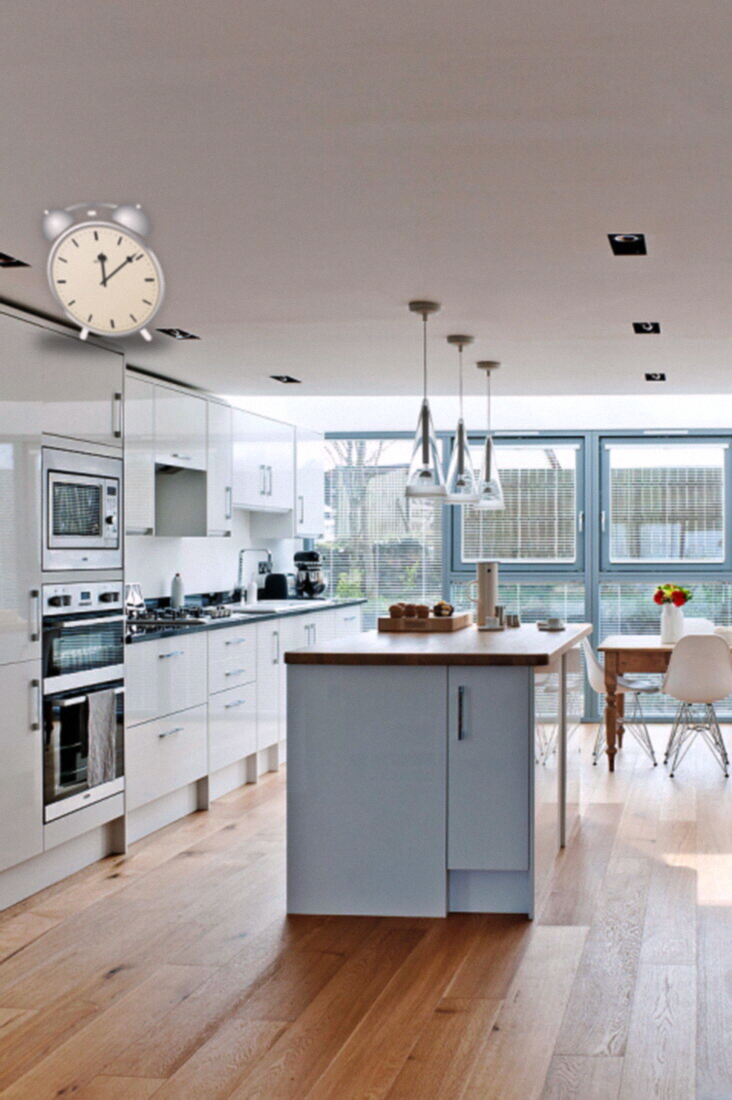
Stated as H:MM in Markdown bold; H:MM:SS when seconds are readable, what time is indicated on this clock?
**12:09**
